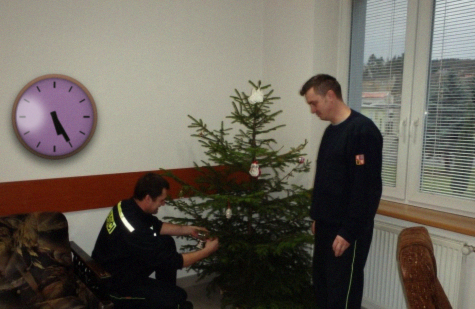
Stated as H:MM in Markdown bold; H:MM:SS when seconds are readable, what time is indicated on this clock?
**5:25**
